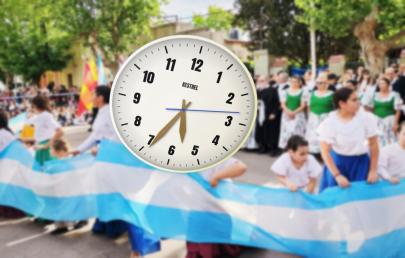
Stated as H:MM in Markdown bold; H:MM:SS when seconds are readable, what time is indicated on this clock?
**5:34:13**
